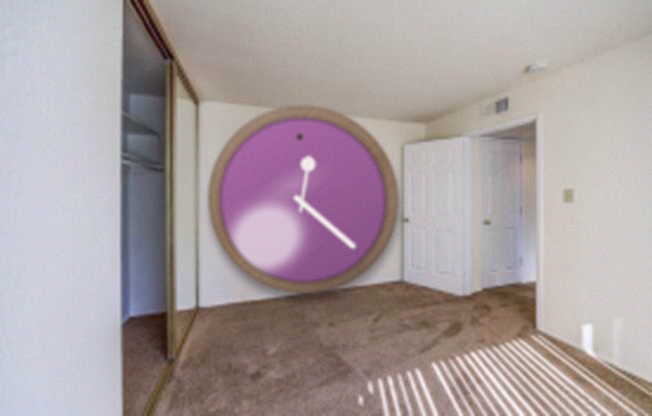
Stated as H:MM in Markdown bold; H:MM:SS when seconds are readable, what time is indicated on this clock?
**12:22**
